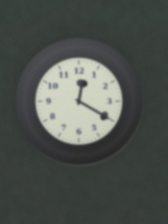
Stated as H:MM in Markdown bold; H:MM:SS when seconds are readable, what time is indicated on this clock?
**12:20**
